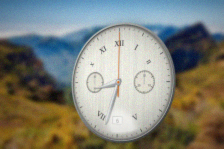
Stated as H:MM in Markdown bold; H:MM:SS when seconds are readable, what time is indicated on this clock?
**8:33**
